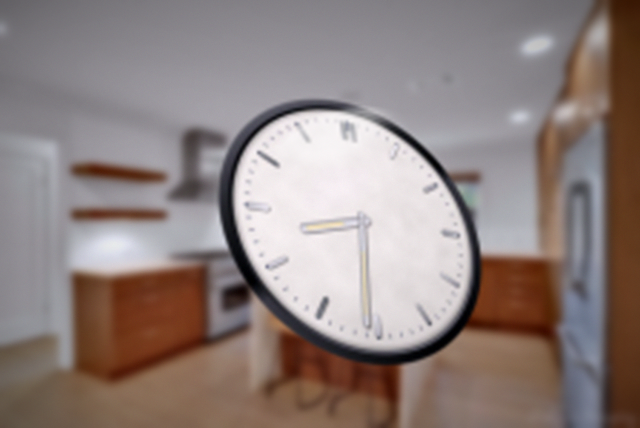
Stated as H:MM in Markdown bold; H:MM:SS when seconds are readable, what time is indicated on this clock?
**8:31**
